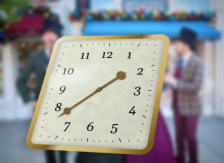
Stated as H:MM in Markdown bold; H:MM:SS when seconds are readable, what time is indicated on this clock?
**1:38**
